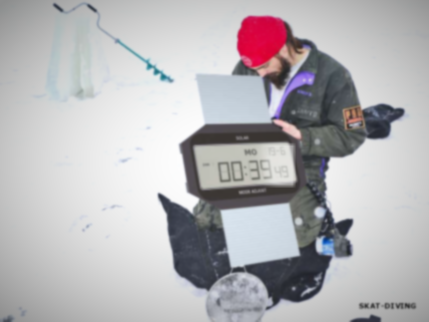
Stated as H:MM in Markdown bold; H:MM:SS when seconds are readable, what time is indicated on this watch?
**0:39:49**
